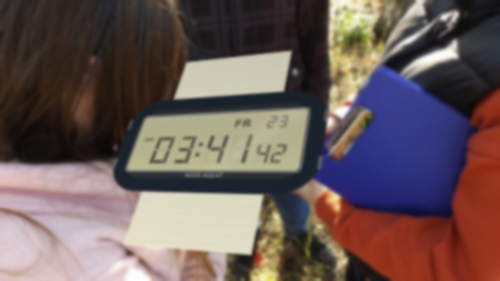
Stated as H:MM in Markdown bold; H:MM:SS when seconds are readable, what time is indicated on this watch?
**3:41:42**
